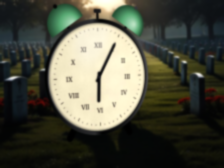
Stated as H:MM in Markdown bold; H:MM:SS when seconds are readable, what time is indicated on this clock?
**6:05**
